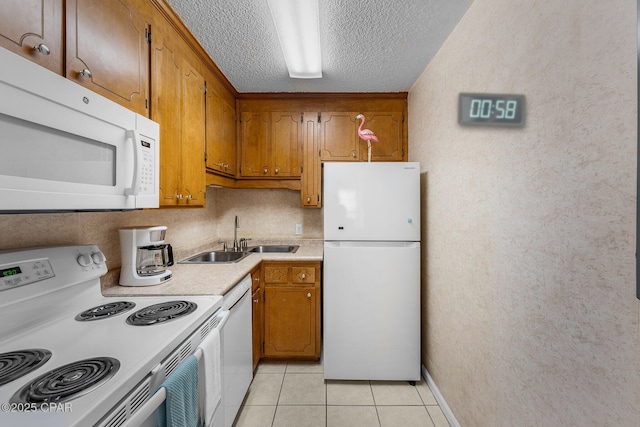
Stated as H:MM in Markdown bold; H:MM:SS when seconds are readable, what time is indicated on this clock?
**0:58**
